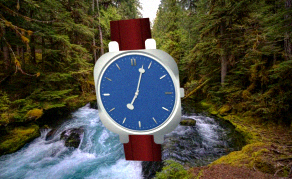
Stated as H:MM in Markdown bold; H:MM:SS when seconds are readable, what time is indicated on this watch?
**7:03**
